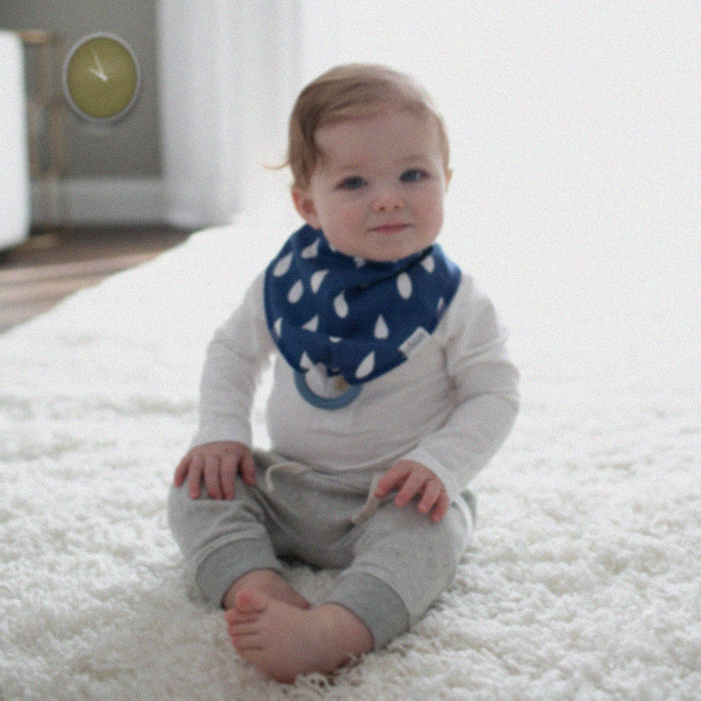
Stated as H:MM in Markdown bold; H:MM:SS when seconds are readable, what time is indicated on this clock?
**9:56**
